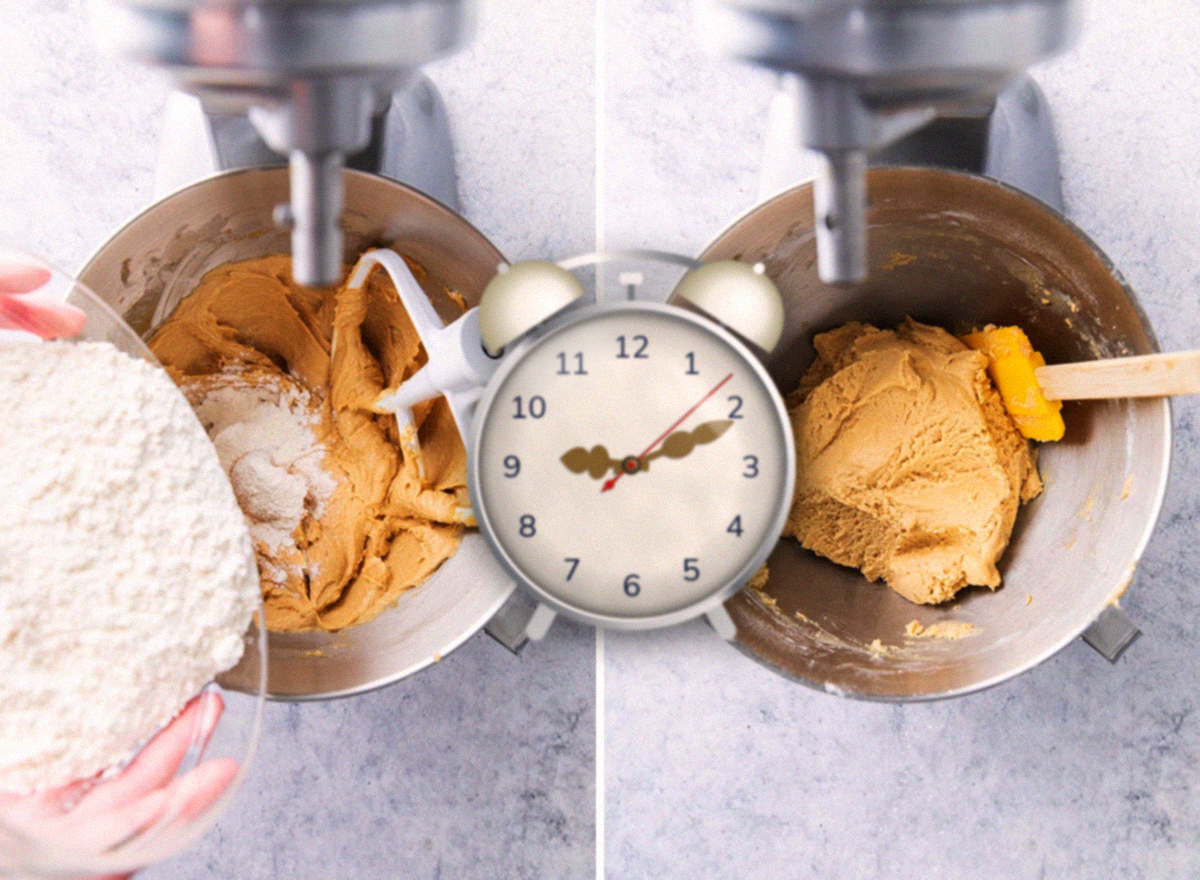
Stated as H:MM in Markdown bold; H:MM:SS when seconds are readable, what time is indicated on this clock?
**9:11:08**
